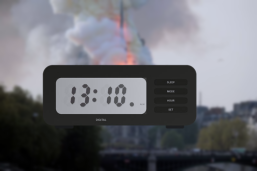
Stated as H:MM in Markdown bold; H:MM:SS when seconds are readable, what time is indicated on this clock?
**13:10**
